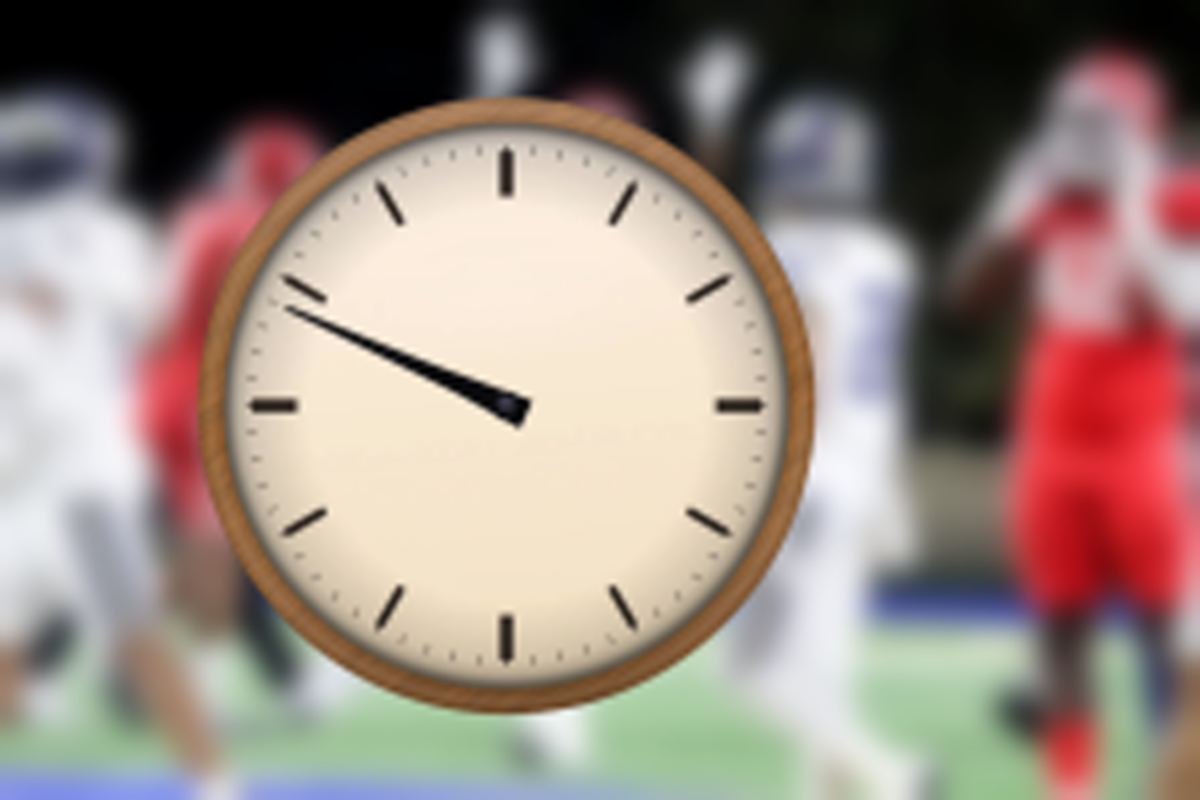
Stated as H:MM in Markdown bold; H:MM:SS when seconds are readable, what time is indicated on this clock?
**9:49**
